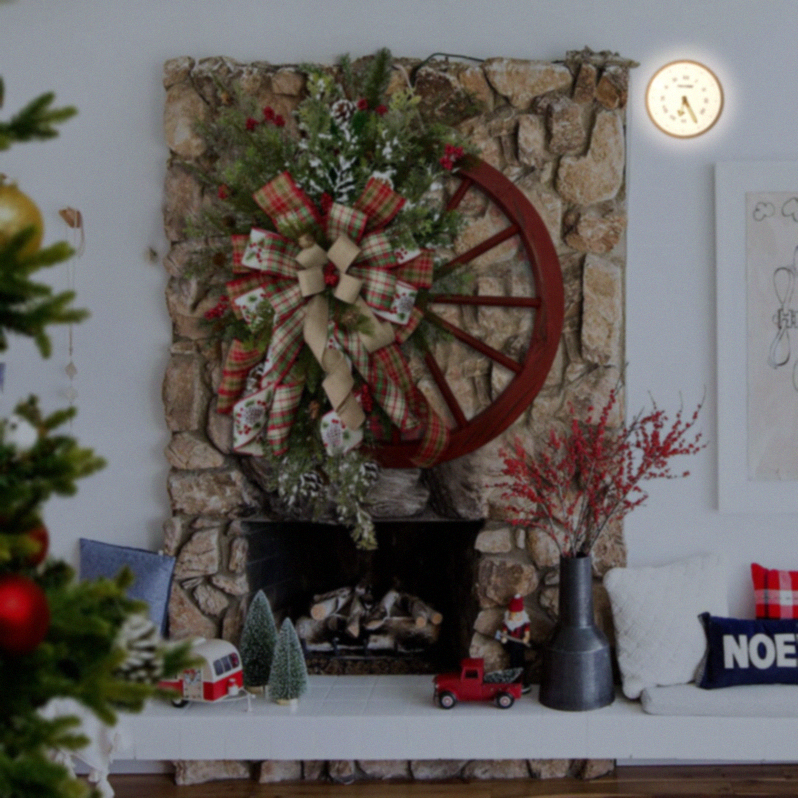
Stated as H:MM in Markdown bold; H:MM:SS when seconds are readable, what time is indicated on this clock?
**6:25**
